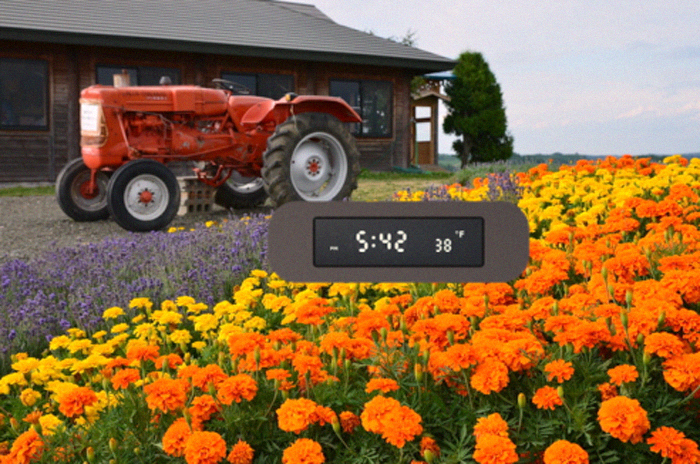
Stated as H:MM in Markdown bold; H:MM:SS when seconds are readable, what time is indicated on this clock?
**5:42**
